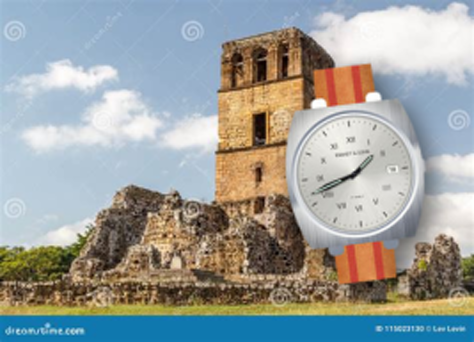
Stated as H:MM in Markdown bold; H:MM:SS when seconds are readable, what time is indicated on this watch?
**1:42**
